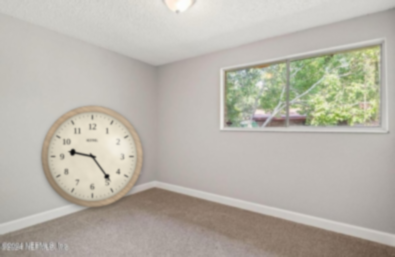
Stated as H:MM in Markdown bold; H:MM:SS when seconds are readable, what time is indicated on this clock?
**9:24**
